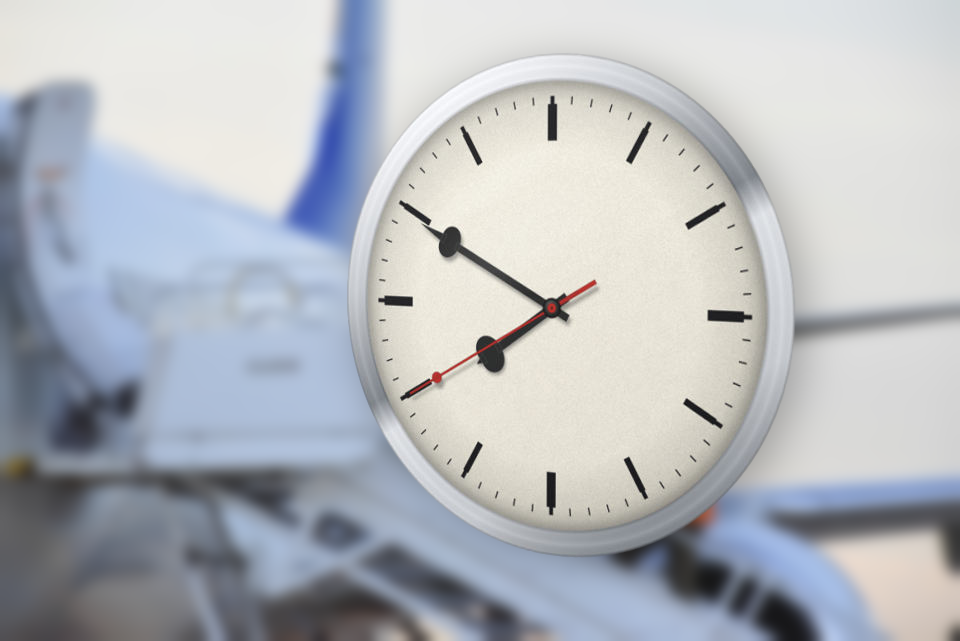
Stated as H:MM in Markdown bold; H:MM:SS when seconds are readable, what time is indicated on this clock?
**7:49:40**
